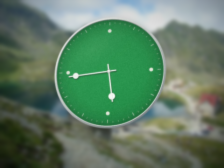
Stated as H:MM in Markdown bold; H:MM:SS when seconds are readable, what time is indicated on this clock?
**5:44**
